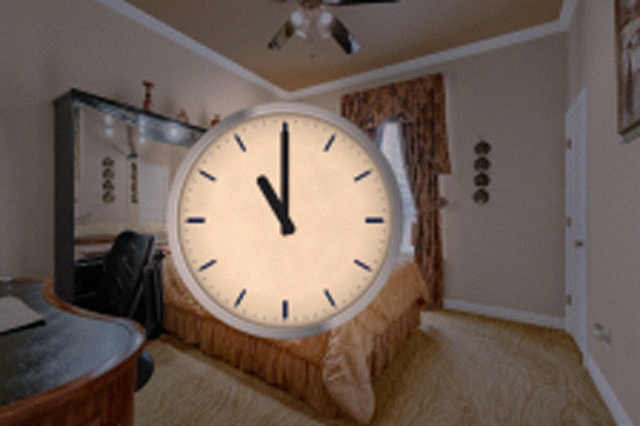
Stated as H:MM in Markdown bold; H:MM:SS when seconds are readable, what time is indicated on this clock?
**11:00**
